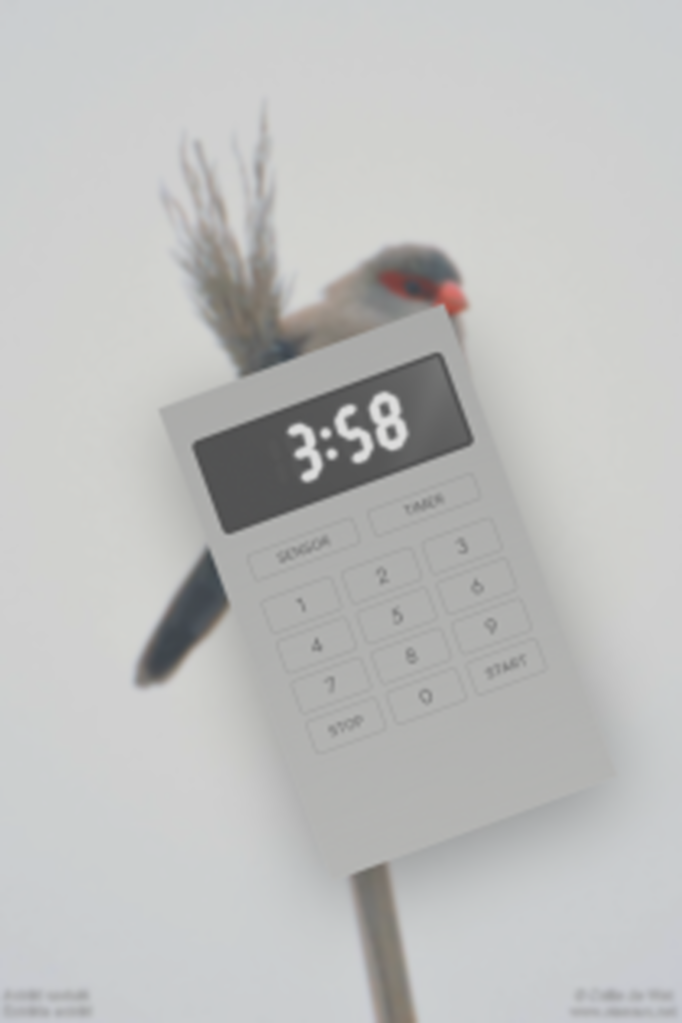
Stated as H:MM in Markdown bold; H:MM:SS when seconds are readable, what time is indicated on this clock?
**3:58**
